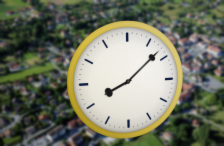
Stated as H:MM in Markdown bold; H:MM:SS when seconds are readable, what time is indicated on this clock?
**8:08**
